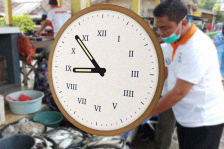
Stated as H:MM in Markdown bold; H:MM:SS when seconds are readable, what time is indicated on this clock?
**8:53**
